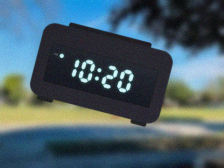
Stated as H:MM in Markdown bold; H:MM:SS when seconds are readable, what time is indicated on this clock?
**10:20**
